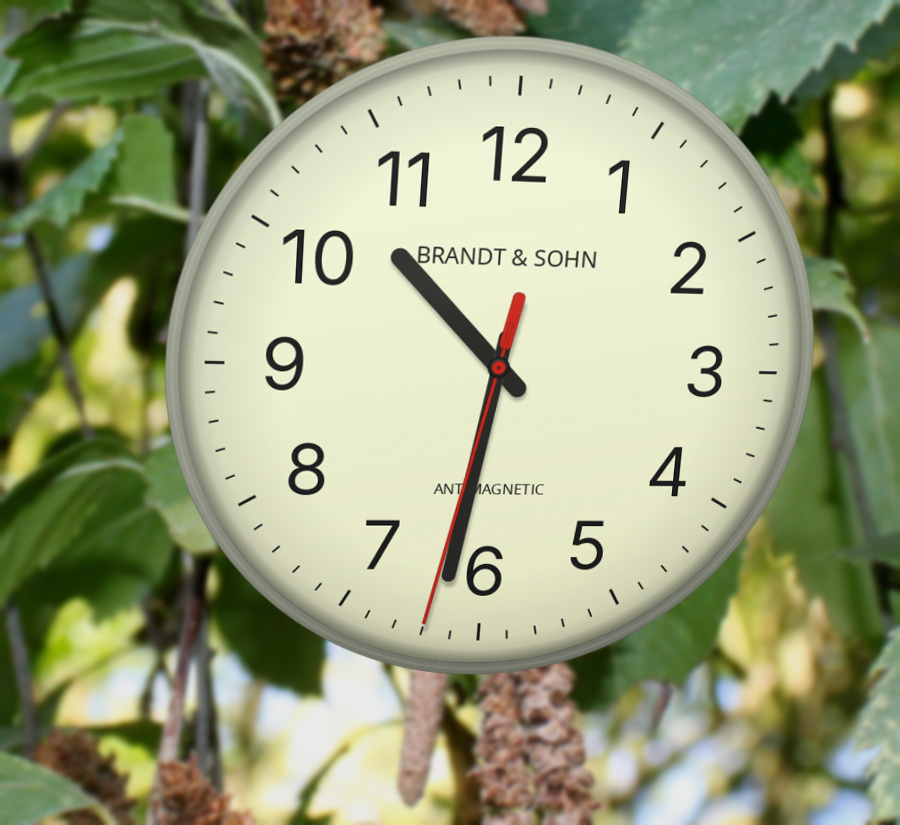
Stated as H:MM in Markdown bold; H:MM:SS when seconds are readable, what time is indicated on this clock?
**10:31:32**
